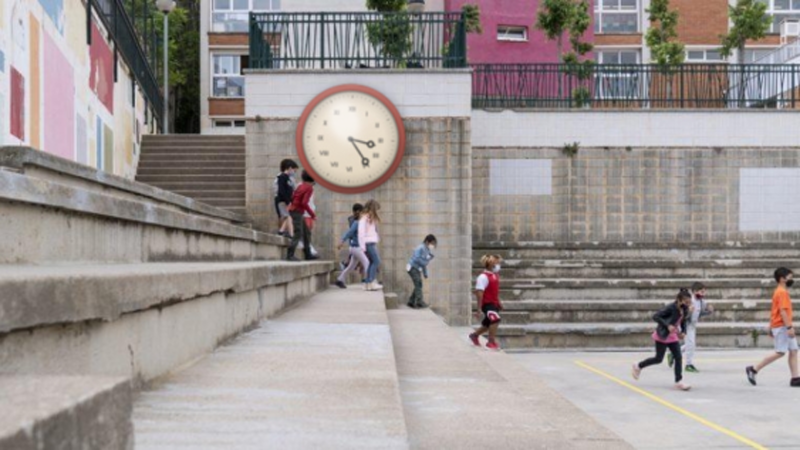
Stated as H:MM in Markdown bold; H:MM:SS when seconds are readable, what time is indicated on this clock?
**3:24**
